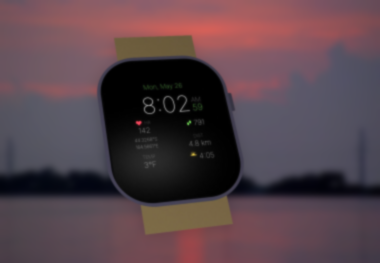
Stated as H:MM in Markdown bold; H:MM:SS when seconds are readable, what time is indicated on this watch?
**8:02**
